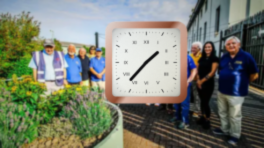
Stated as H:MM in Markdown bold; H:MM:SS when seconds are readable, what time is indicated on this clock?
**1:37**
